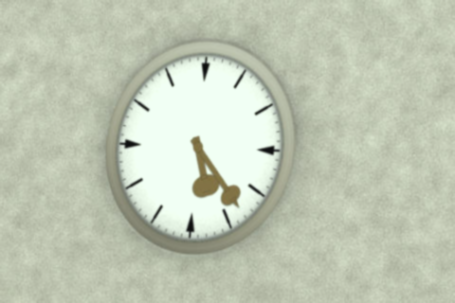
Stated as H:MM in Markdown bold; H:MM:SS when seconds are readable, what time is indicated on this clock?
**5:23**
